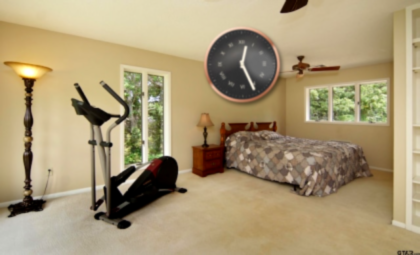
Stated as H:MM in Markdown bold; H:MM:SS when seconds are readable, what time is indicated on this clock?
**12:26**
